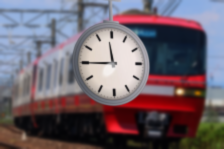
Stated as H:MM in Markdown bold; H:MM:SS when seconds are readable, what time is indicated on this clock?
**11:45**
